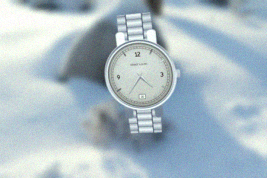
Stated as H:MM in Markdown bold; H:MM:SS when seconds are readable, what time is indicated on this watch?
**4:36**
